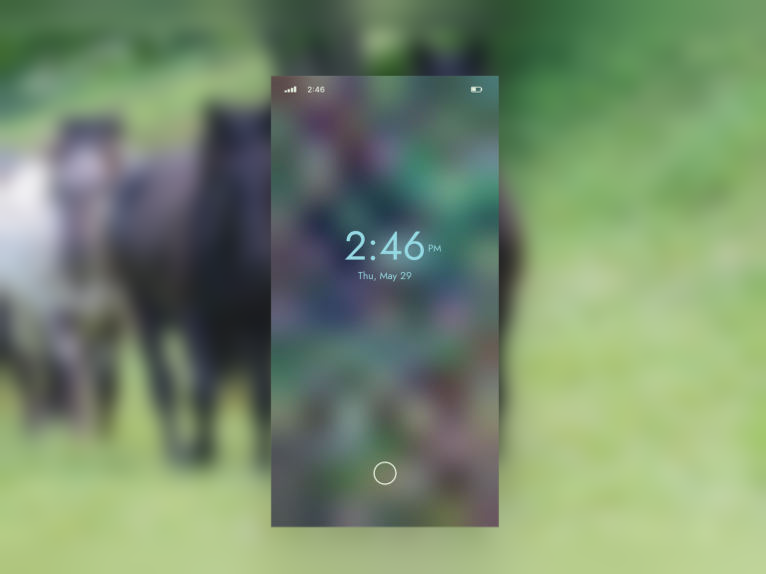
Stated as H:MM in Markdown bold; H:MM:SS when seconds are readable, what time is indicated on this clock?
**2:46**
